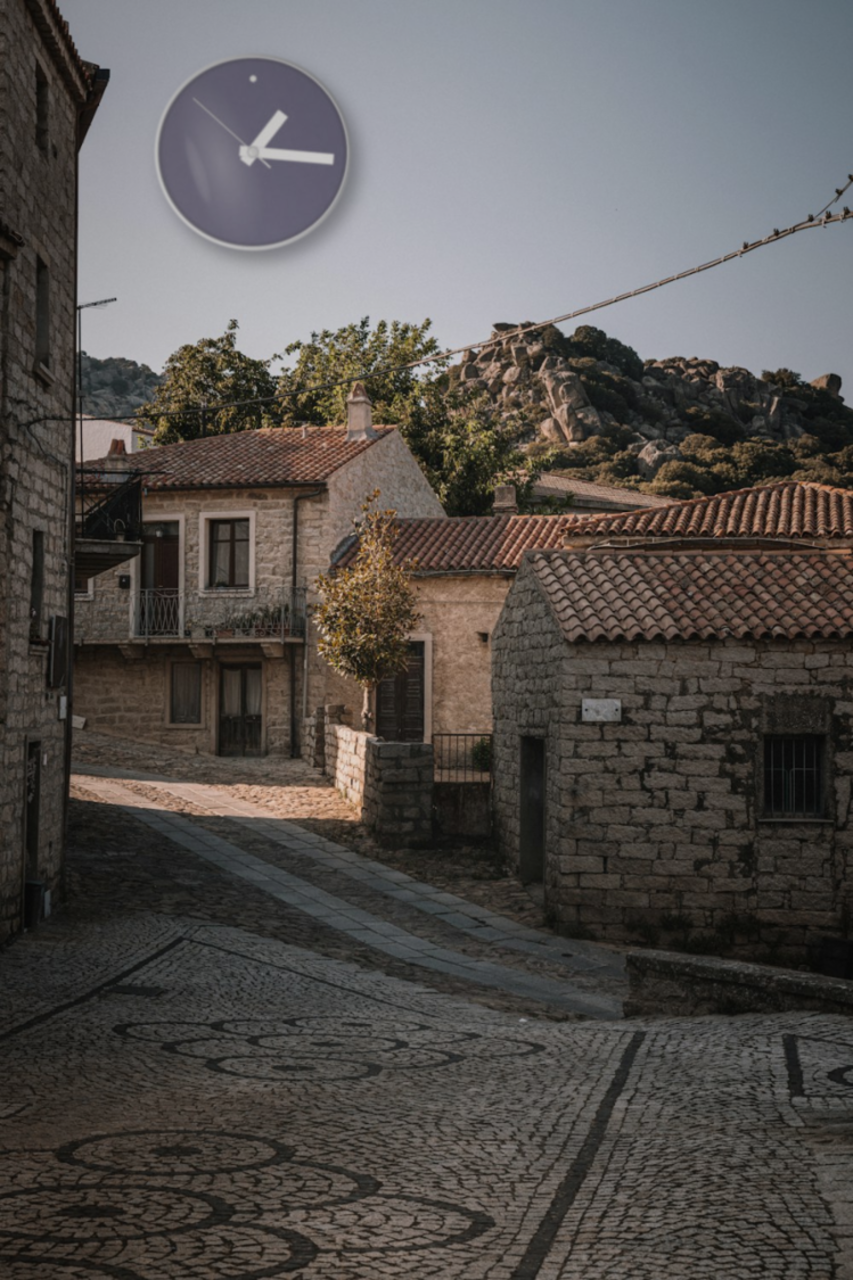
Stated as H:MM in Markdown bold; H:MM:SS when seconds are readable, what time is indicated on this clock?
**1:15:52**
